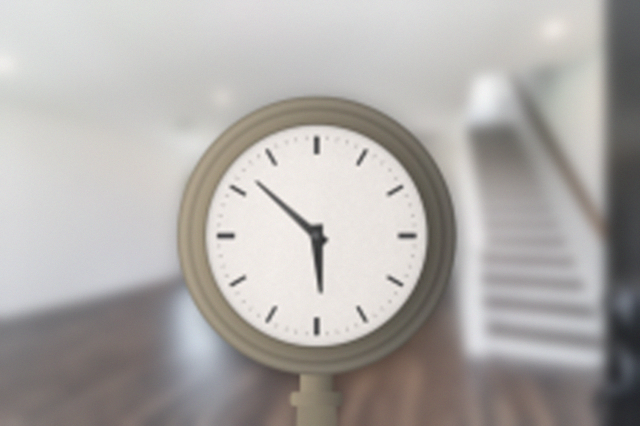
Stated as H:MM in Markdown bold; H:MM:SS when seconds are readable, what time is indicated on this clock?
**5:52**
